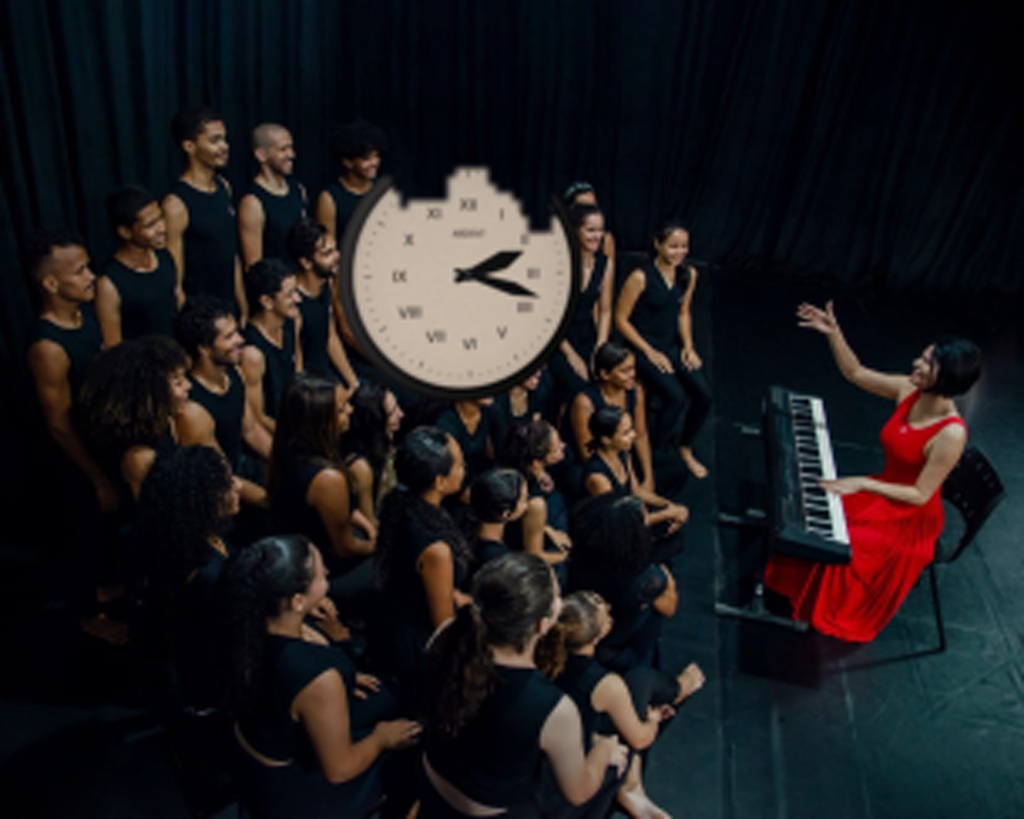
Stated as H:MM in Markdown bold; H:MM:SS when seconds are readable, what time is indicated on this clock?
**2:18**
